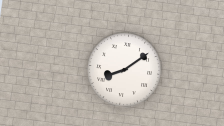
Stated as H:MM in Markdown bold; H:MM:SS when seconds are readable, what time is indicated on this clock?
**8:08**
